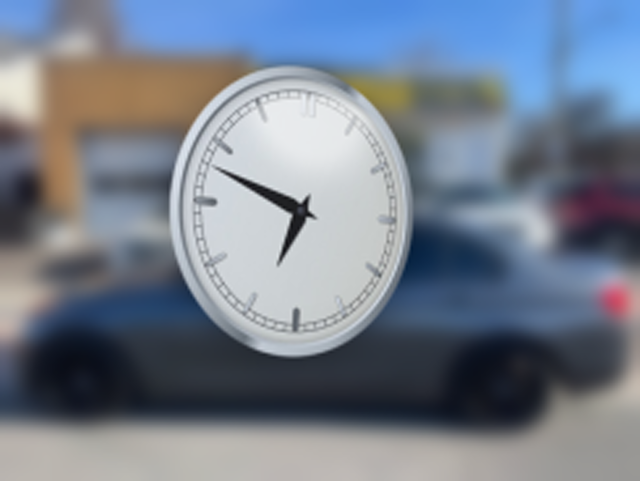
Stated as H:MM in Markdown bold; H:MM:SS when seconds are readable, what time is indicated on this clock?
**6:48**
